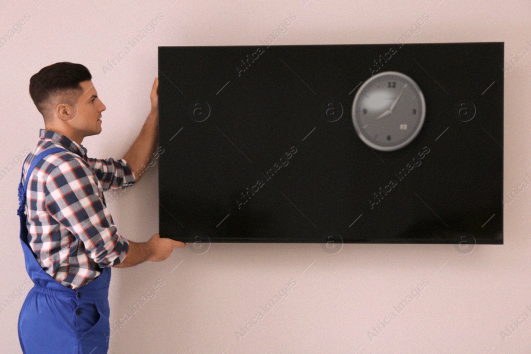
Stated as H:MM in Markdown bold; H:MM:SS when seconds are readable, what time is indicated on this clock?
**8:05**
